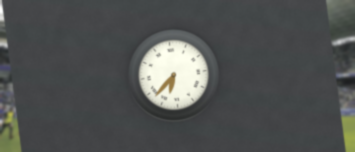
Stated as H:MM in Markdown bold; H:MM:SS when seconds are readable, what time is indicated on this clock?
**6:38**
